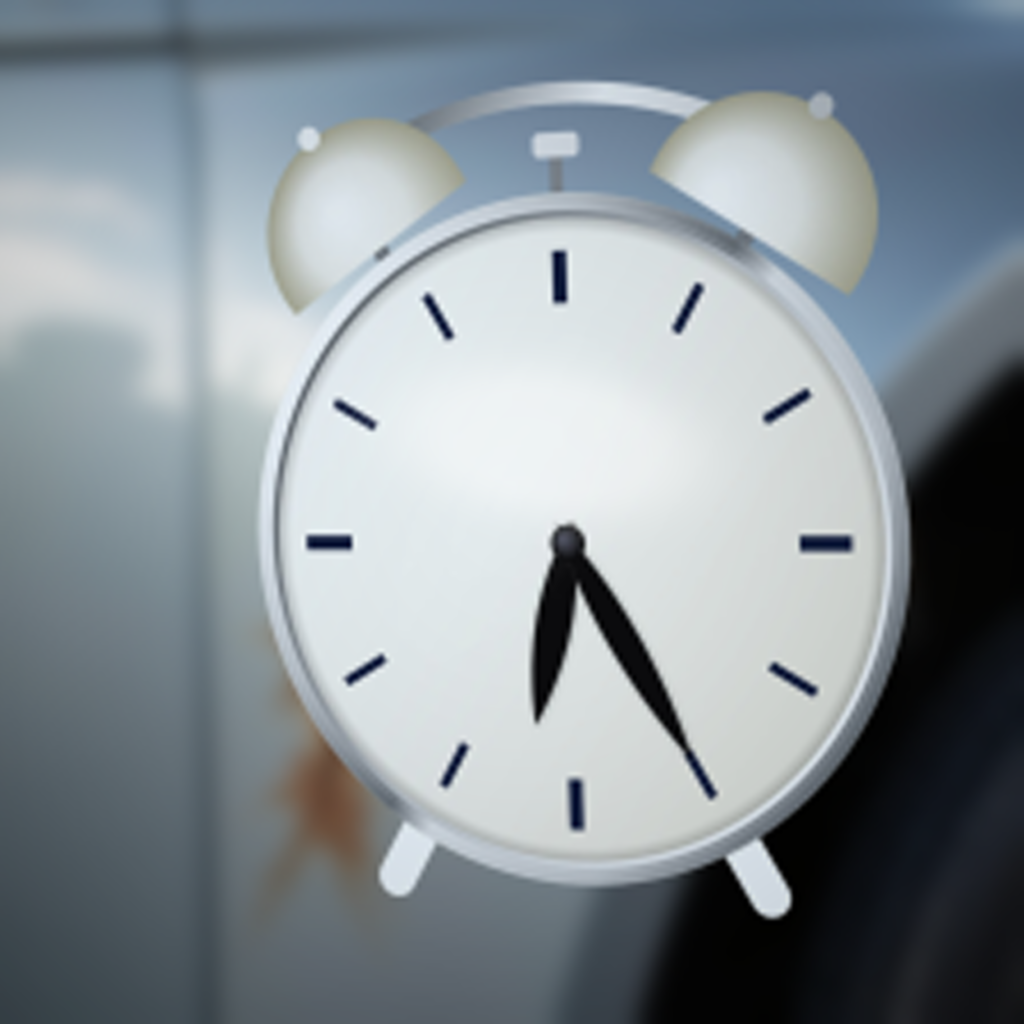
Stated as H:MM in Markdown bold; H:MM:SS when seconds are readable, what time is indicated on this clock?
**6:25**
